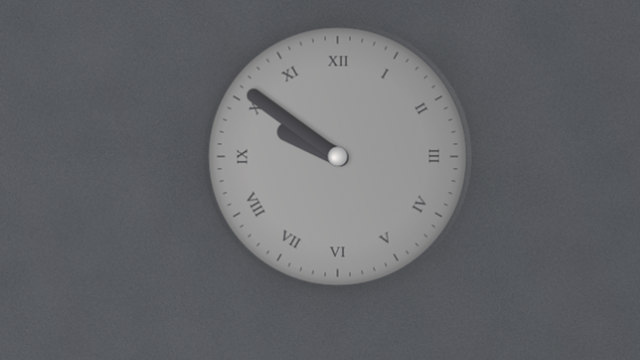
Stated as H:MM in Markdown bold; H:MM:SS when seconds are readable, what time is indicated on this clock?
**9:51**
